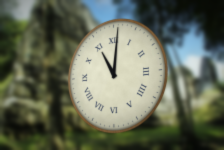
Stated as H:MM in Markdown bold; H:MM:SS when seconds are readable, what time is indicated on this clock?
**11:01**
